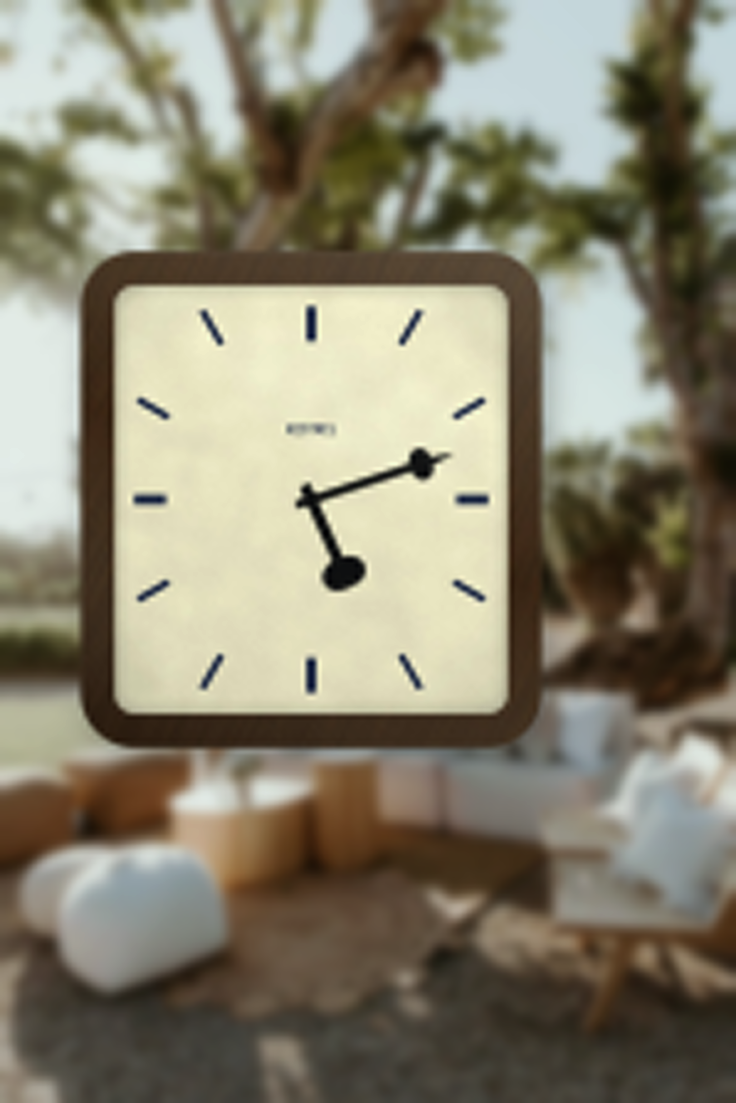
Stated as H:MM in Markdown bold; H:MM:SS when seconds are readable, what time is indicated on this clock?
**5:12**
